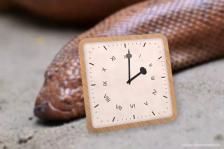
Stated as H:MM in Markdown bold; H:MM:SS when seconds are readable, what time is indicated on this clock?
**2:01**
